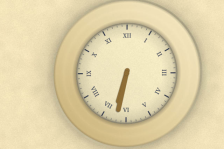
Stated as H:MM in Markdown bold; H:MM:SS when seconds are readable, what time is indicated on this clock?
**6:32**
